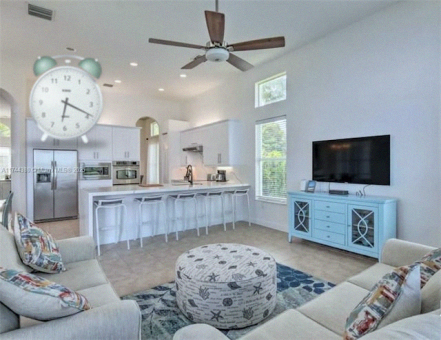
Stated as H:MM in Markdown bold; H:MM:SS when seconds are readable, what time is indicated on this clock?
**6:19**
